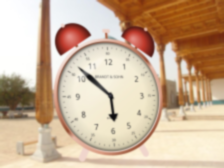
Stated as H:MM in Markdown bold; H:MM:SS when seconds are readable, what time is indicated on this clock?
**5:52**
